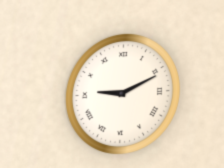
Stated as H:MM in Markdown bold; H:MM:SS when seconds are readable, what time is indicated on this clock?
**9:11**
